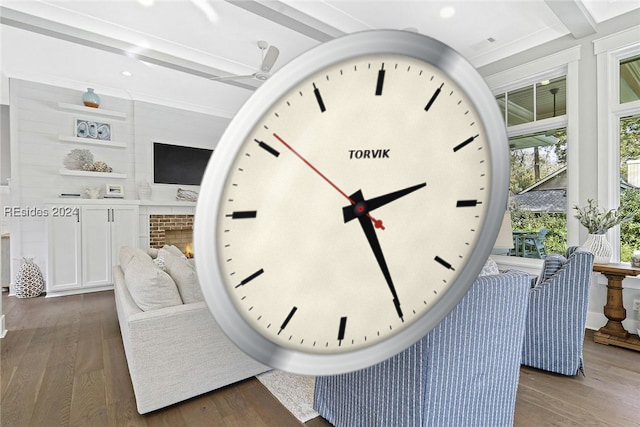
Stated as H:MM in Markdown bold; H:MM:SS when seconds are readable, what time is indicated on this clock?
**2:24:51**
